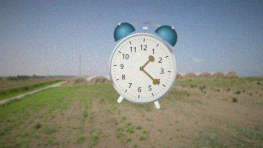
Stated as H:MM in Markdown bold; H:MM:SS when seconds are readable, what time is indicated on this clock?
**1:21**
